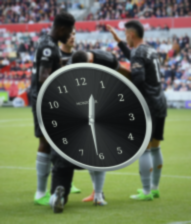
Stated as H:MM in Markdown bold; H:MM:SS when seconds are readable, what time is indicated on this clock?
**12:31**
